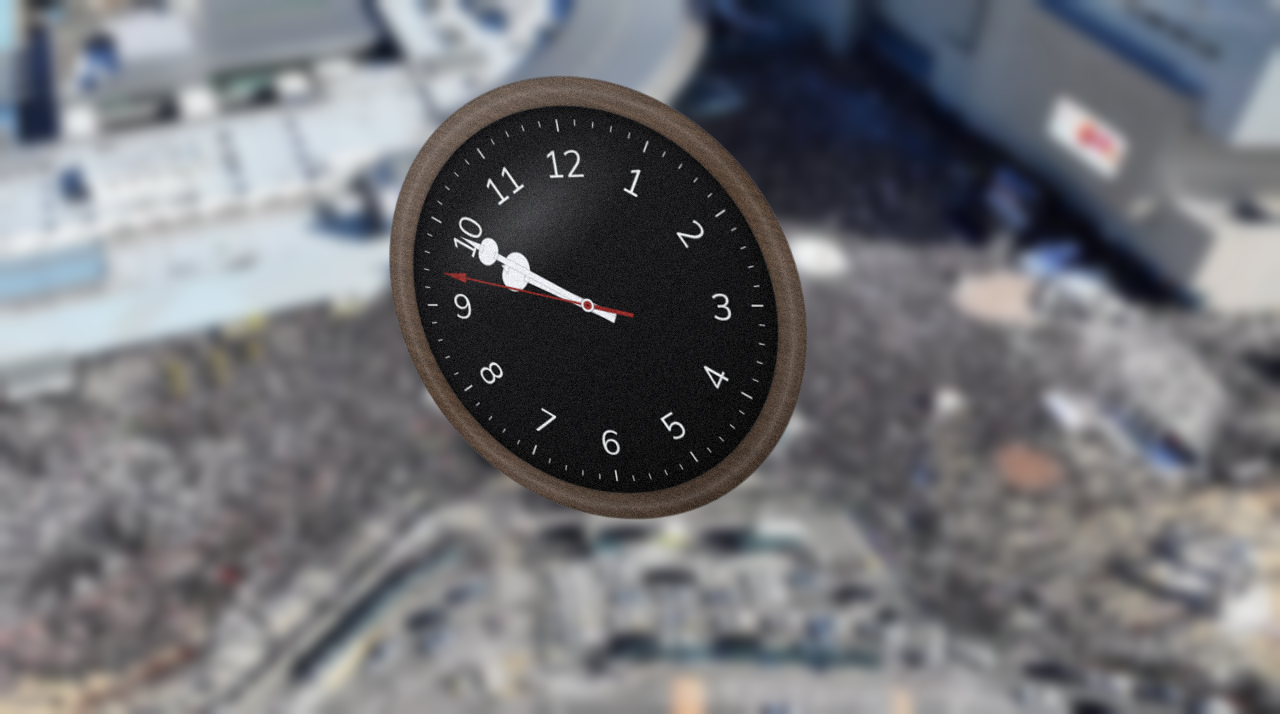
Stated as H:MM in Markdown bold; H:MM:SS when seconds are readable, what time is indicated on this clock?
**9:49:47**
